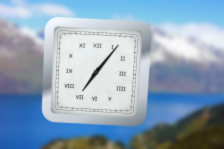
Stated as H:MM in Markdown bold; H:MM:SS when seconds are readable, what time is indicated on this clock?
**7:06**
